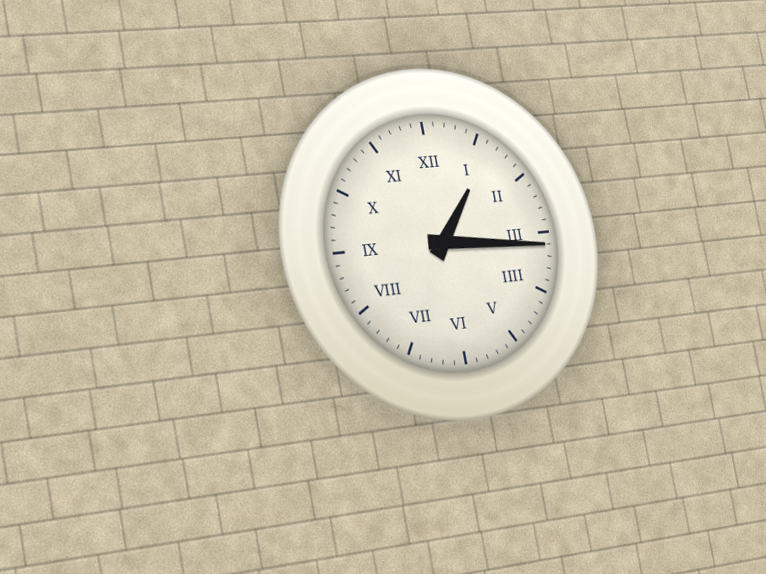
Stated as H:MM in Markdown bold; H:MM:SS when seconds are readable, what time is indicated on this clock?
**1:16**
